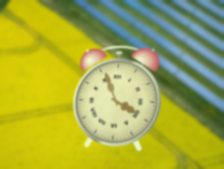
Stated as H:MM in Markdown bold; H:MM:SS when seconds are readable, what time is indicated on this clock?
**3:56**
